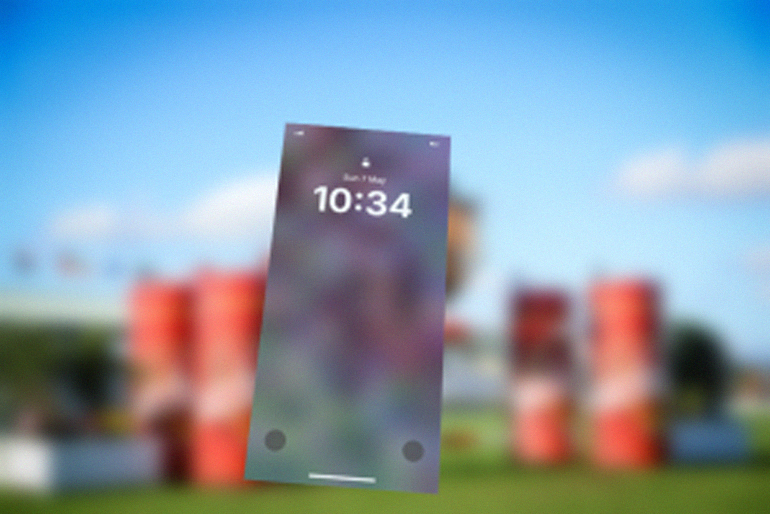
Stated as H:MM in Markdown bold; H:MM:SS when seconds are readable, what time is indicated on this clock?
**10:34**
